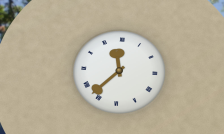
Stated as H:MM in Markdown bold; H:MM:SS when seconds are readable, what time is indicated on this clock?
**11:37**
